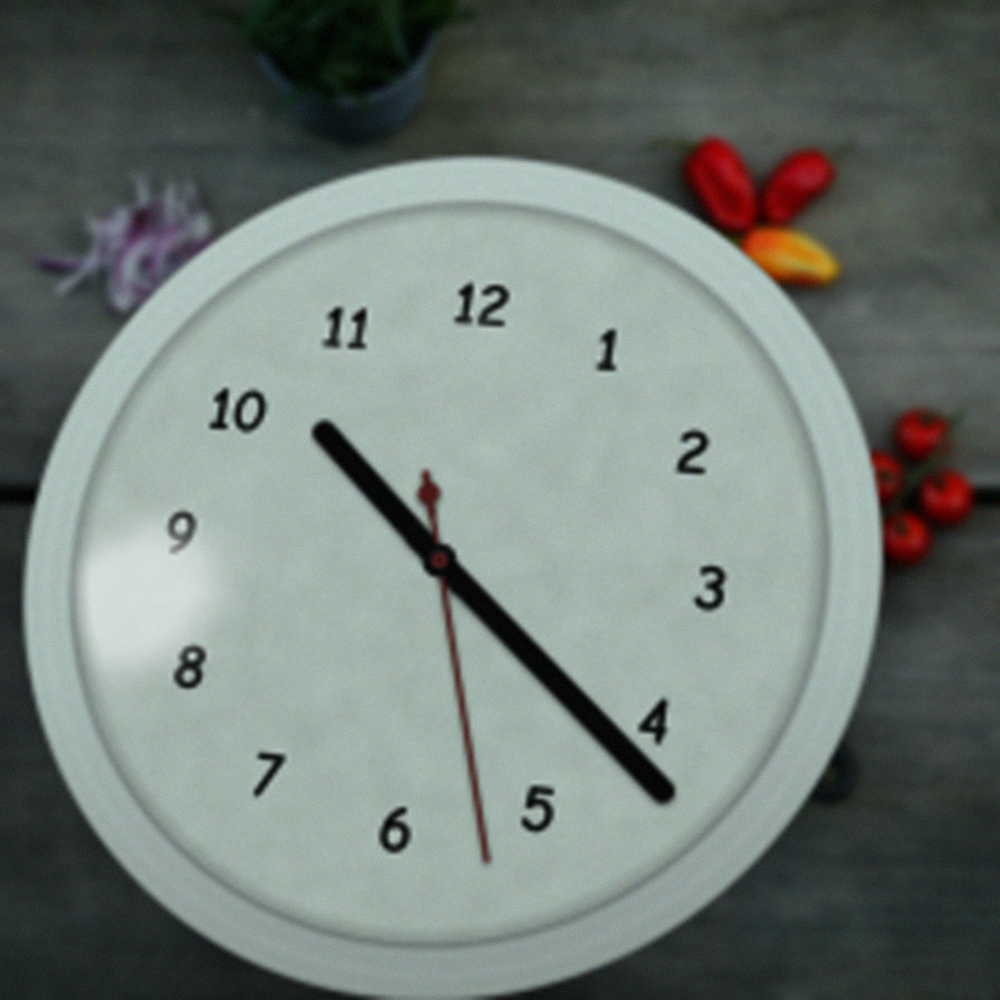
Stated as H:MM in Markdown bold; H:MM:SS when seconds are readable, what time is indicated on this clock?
**10:21:27**
